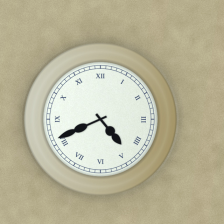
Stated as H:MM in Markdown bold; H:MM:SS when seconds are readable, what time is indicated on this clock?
**4:41**
